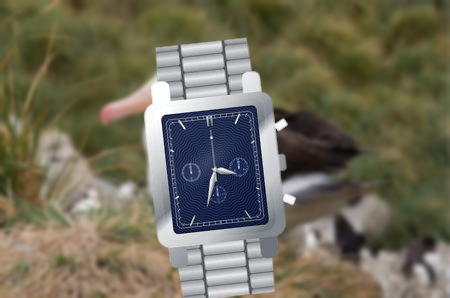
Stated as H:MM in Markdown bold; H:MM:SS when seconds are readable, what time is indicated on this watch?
**3:33**
